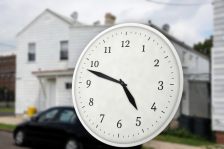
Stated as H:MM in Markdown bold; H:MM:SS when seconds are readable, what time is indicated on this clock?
**4:48**
